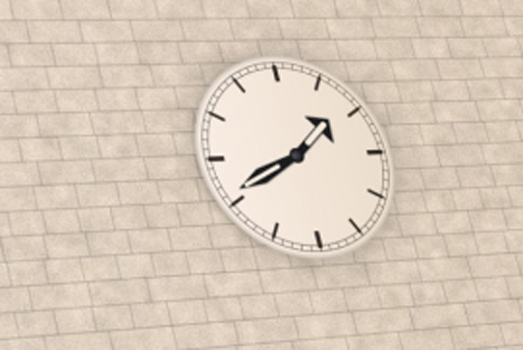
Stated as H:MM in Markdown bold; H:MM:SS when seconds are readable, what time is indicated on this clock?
**1:41**
